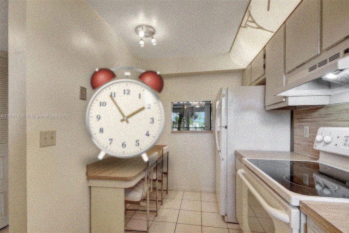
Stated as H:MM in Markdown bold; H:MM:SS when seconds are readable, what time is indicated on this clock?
**1:54**
